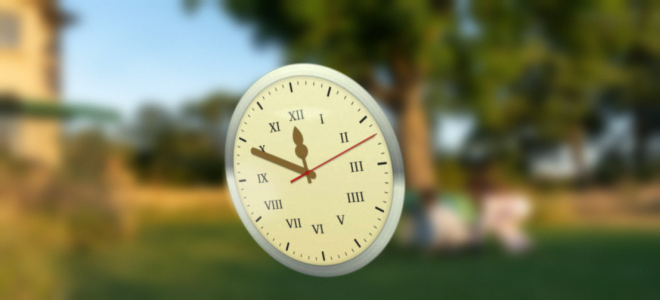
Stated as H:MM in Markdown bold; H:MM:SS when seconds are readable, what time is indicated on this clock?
**11:49:12**
